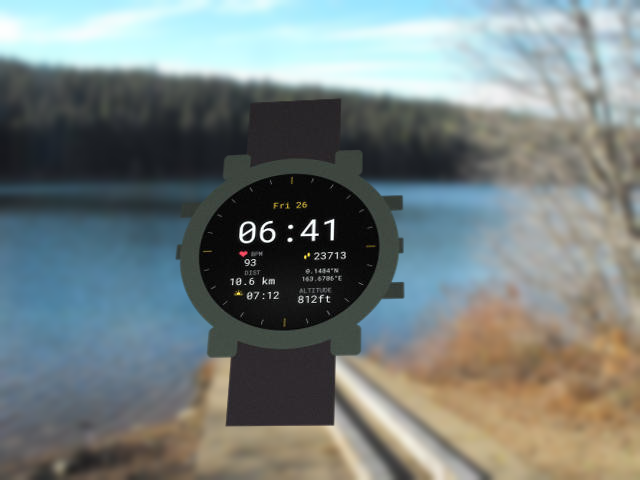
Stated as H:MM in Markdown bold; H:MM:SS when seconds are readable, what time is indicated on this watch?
**6:41**
